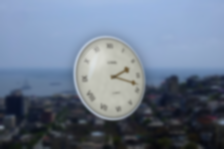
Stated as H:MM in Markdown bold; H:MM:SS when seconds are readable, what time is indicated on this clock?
**2:18**
